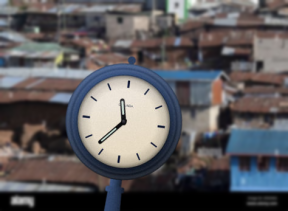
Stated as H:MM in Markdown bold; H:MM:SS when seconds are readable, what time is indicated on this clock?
**11:37**
